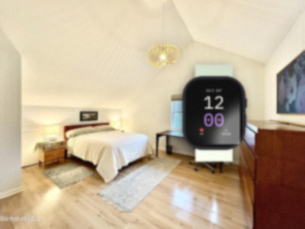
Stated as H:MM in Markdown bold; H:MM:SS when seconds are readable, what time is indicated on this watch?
**12:00**
